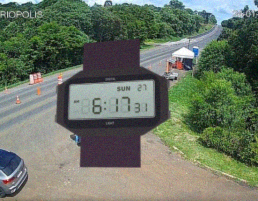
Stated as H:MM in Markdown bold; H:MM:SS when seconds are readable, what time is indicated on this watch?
**6:17:31**
